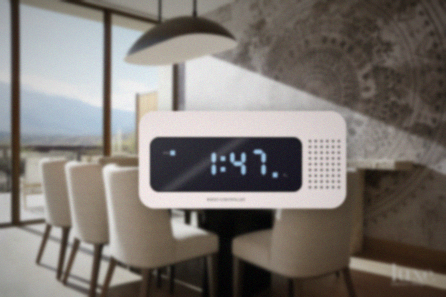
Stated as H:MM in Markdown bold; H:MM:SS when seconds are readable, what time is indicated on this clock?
**1:47**
